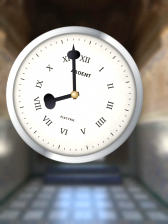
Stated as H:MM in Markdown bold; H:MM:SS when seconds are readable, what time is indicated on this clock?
**7:57**
